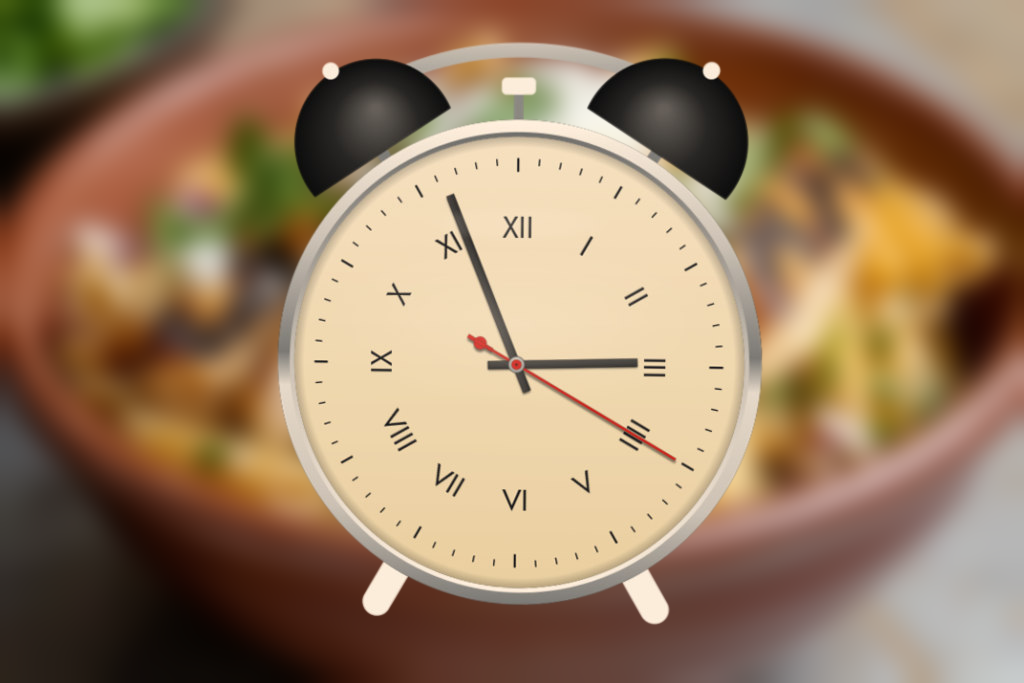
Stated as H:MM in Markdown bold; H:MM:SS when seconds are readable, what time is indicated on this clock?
**2:56:20**
